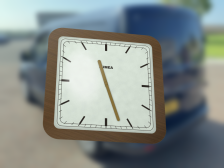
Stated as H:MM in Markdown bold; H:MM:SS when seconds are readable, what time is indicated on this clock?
**11:27**
